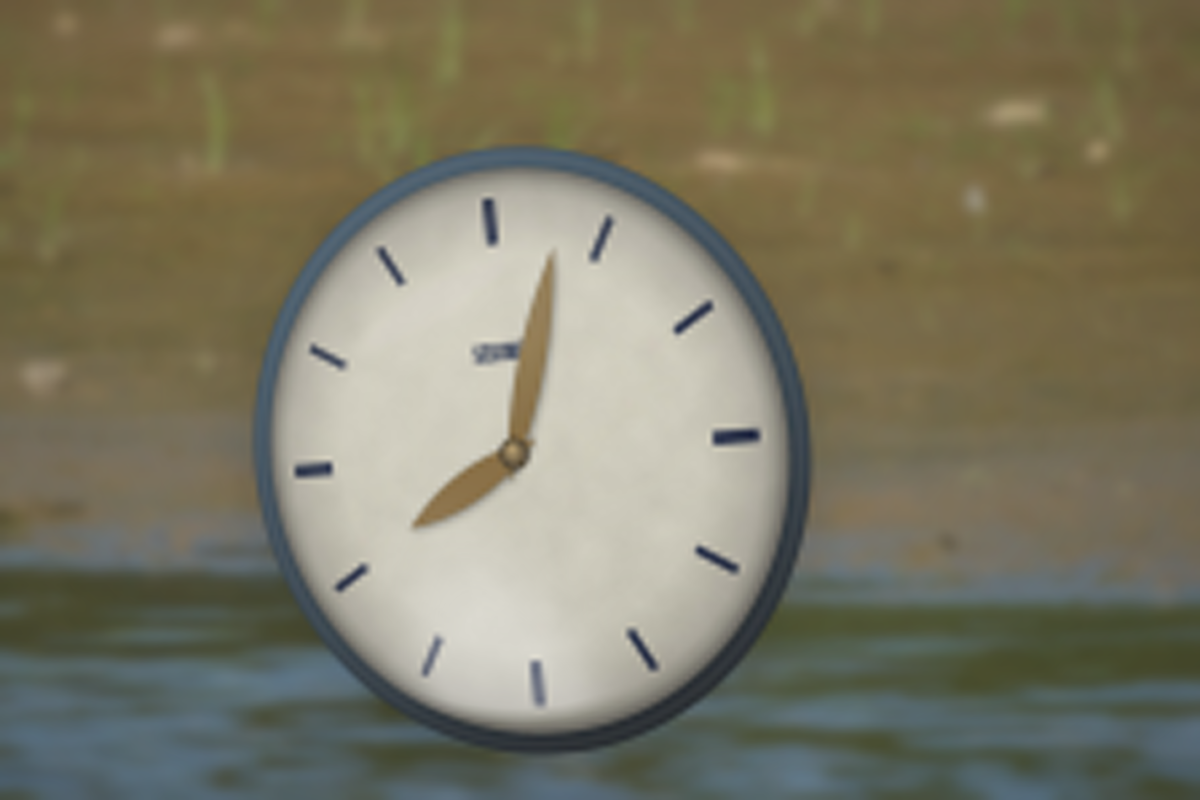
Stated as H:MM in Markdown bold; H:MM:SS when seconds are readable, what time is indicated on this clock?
**8:03**
